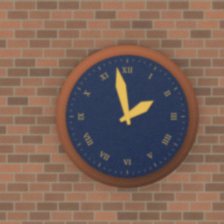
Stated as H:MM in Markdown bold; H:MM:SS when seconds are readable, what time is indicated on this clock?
**1:58**
